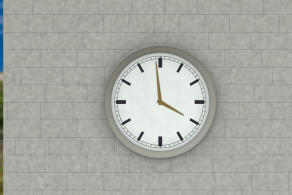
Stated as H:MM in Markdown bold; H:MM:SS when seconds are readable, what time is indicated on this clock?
**3:59**
